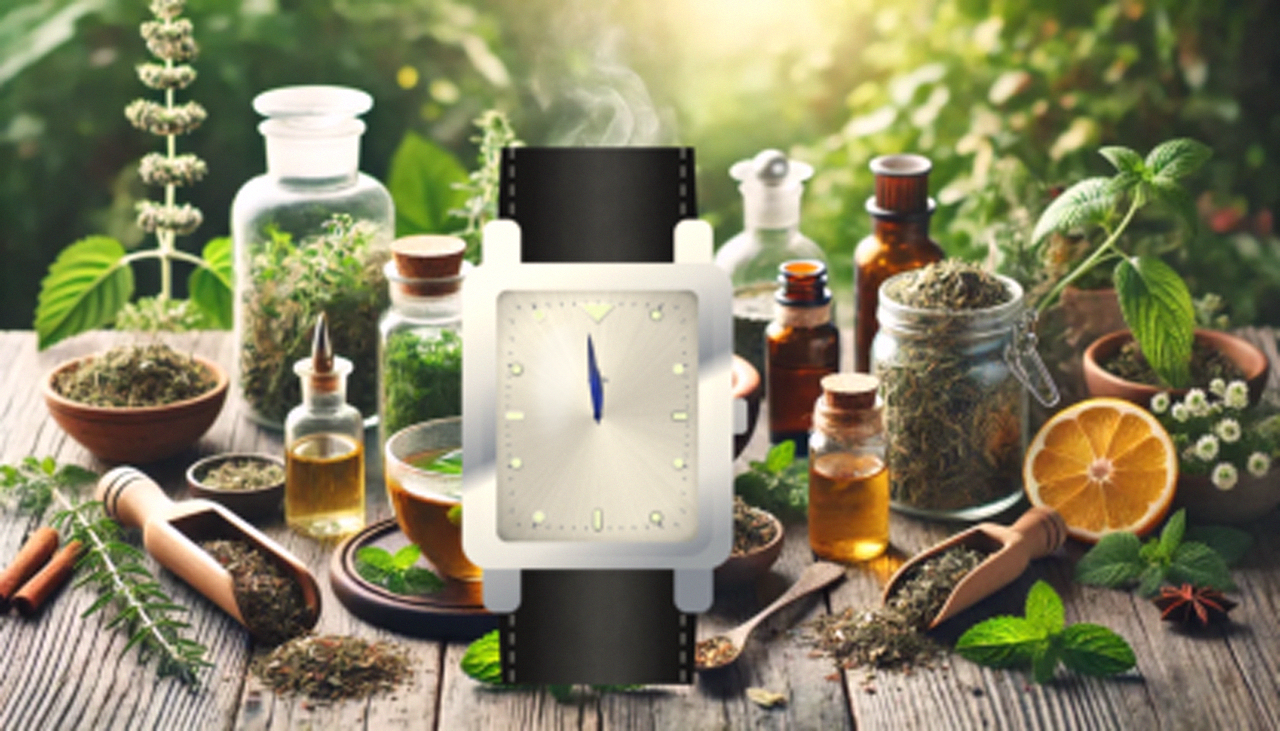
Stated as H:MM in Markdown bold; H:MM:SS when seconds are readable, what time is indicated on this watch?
**11:59**
